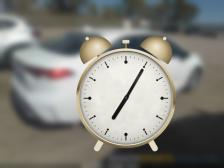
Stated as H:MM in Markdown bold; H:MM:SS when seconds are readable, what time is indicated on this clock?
**7:05**
